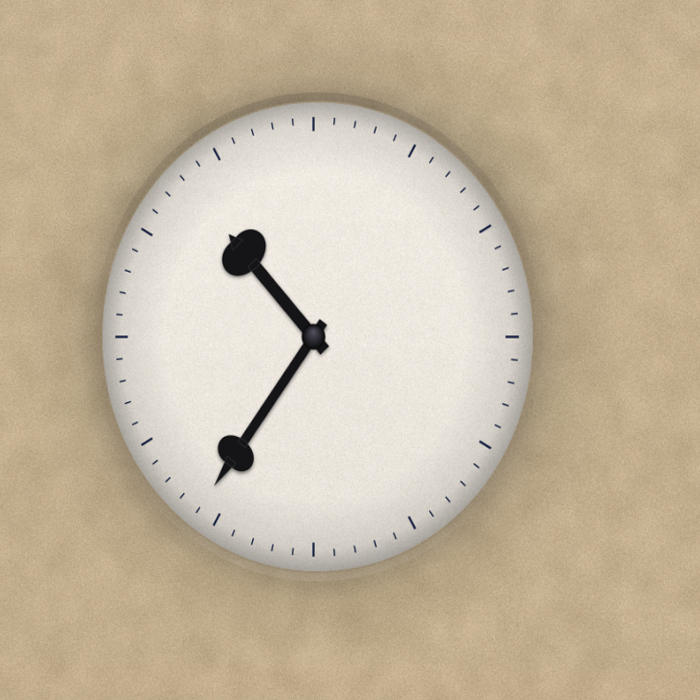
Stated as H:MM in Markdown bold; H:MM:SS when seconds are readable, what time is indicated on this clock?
**10:36**
